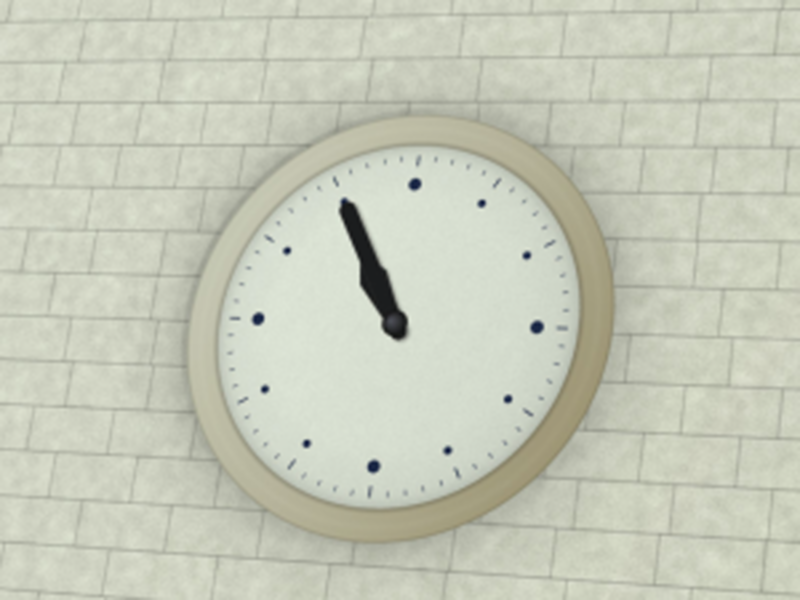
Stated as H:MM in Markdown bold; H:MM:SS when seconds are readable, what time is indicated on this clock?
**10:55**
